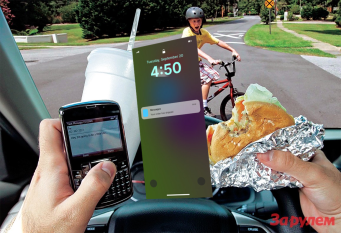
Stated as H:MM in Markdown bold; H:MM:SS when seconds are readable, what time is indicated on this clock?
**4:50**
